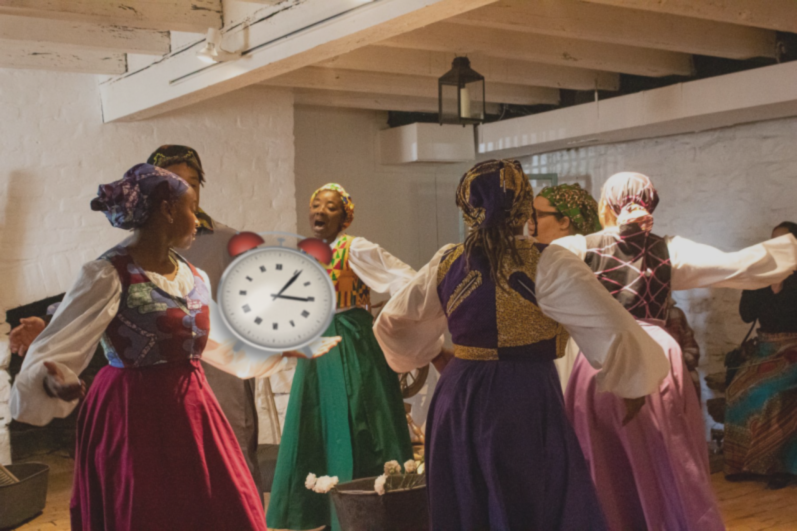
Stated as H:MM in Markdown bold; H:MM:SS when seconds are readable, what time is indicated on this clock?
**3:06**
